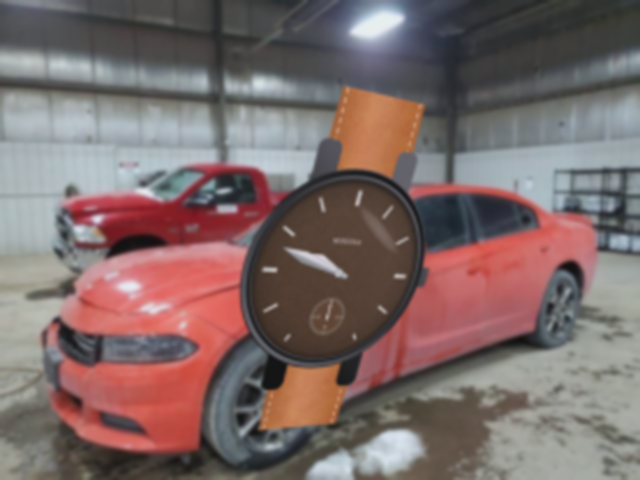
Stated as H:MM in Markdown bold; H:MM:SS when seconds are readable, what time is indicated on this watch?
**9:48**
